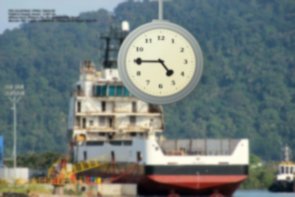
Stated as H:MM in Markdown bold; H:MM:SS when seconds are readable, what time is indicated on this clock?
**4:45**
